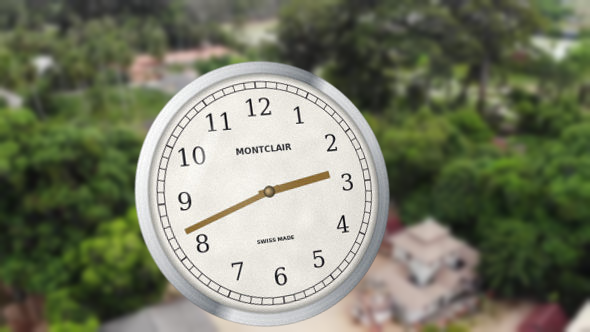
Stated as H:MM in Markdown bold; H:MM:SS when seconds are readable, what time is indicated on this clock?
**2:42**
